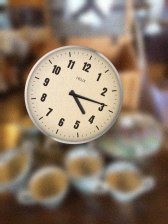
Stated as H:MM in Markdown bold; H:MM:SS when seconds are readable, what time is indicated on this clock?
**4:14**
